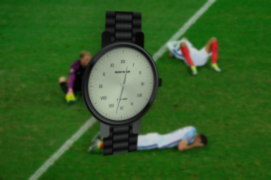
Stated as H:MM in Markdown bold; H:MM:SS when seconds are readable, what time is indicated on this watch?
**12:32**
